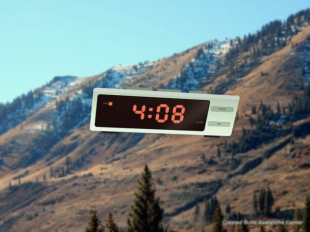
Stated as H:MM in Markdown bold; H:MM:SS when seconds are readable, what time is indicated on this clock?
**4:08**
